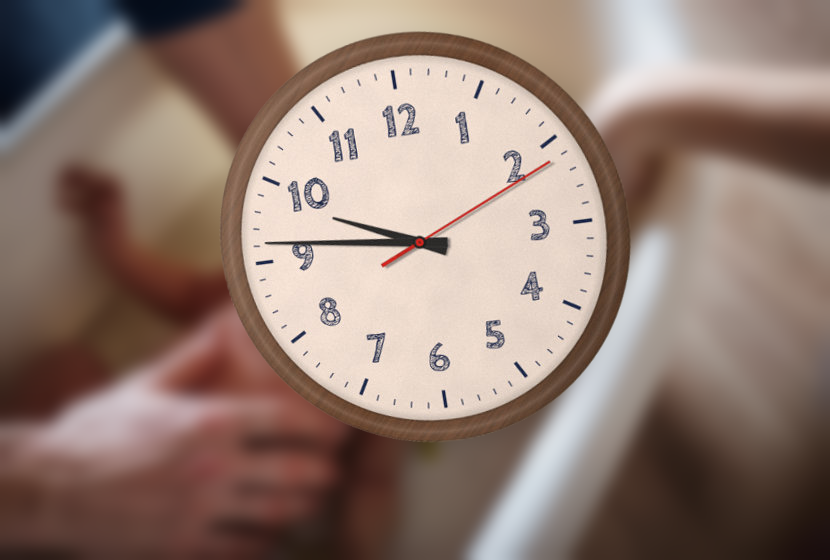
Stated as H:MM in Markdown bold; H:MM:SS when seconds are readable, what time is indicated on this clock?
**9:46:11**
